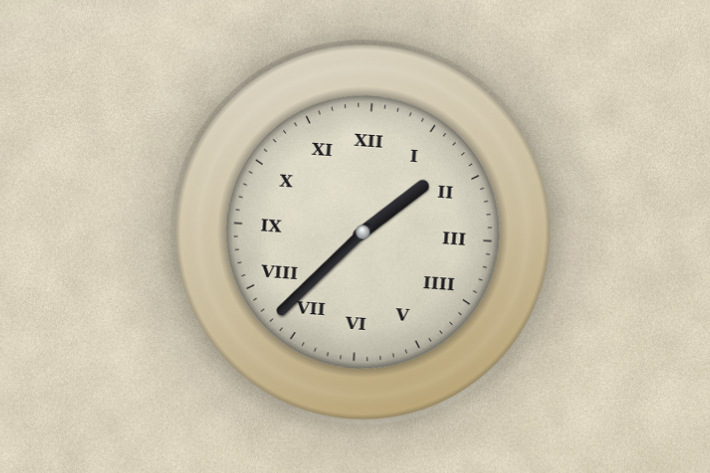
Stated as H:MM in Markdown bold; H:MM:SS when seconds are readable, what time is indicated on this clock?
**1:37**
